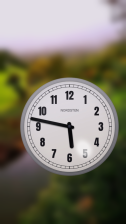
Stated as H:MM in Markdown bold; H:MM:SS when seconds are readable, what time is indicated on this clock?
**5:47**
